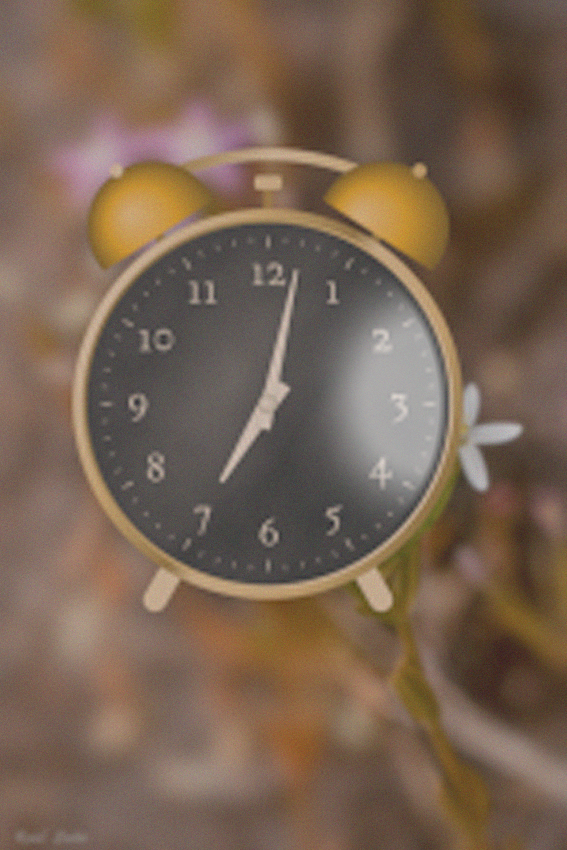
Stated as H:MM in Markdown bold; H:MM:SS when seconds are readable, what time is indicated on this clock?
**7:02**
